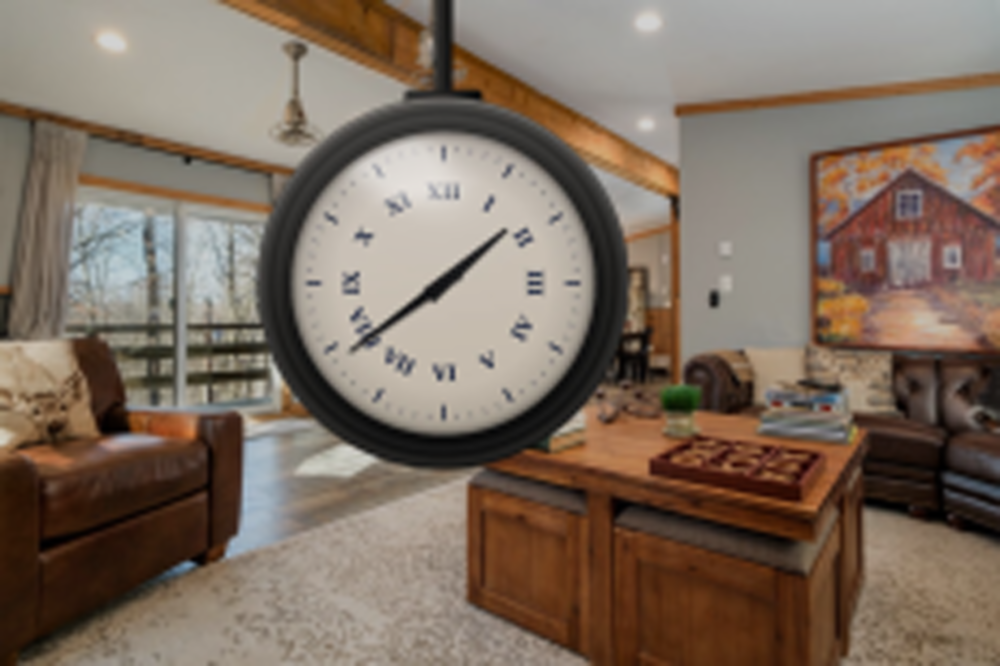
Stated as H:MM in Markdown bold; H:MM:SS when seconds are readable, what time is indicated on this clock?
**1:39**
